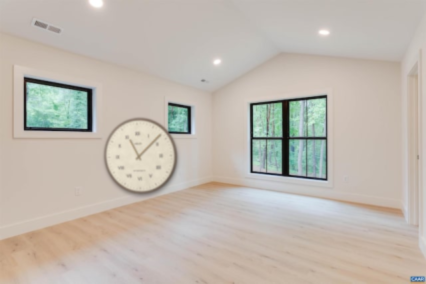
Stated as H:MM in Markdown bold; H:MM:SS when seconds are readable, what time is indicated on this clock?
**11:08**
